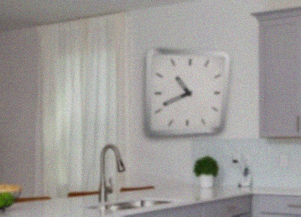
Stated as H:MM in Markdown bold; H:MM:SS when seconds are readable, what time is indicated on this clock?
**10:41**
